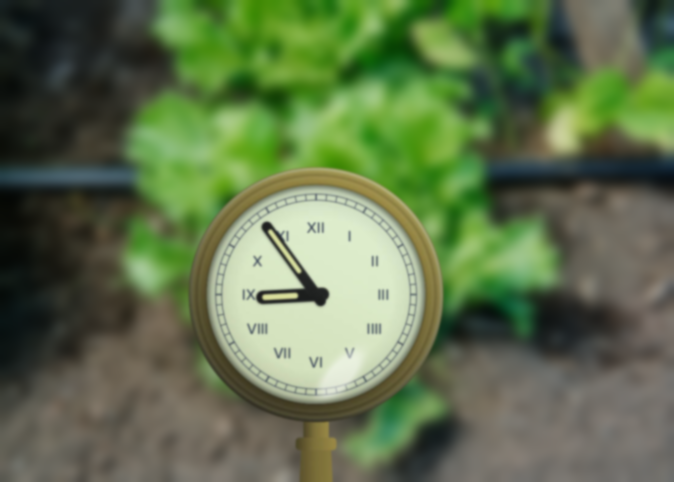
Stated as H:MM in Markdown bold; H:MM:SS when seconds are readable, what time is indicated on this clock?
**8:54**
